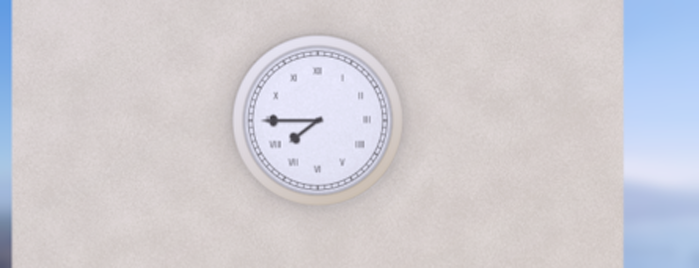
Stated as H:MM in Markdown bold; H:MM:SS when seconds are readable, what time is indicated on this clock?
**7:45**
